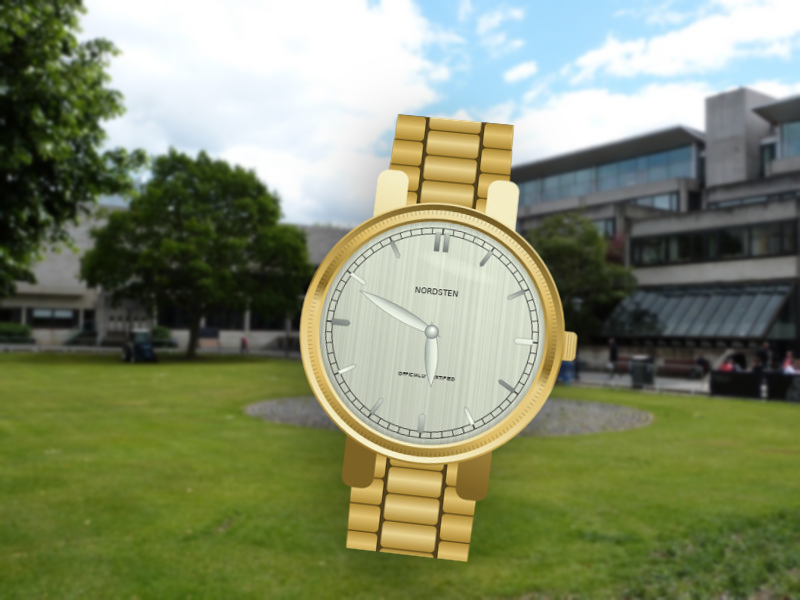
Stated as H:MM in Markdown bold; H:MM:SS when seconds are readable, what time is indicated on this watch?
**5:49**
